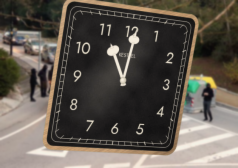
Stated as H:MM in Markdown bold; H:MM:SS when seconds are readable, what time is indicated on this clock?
**11:01**
